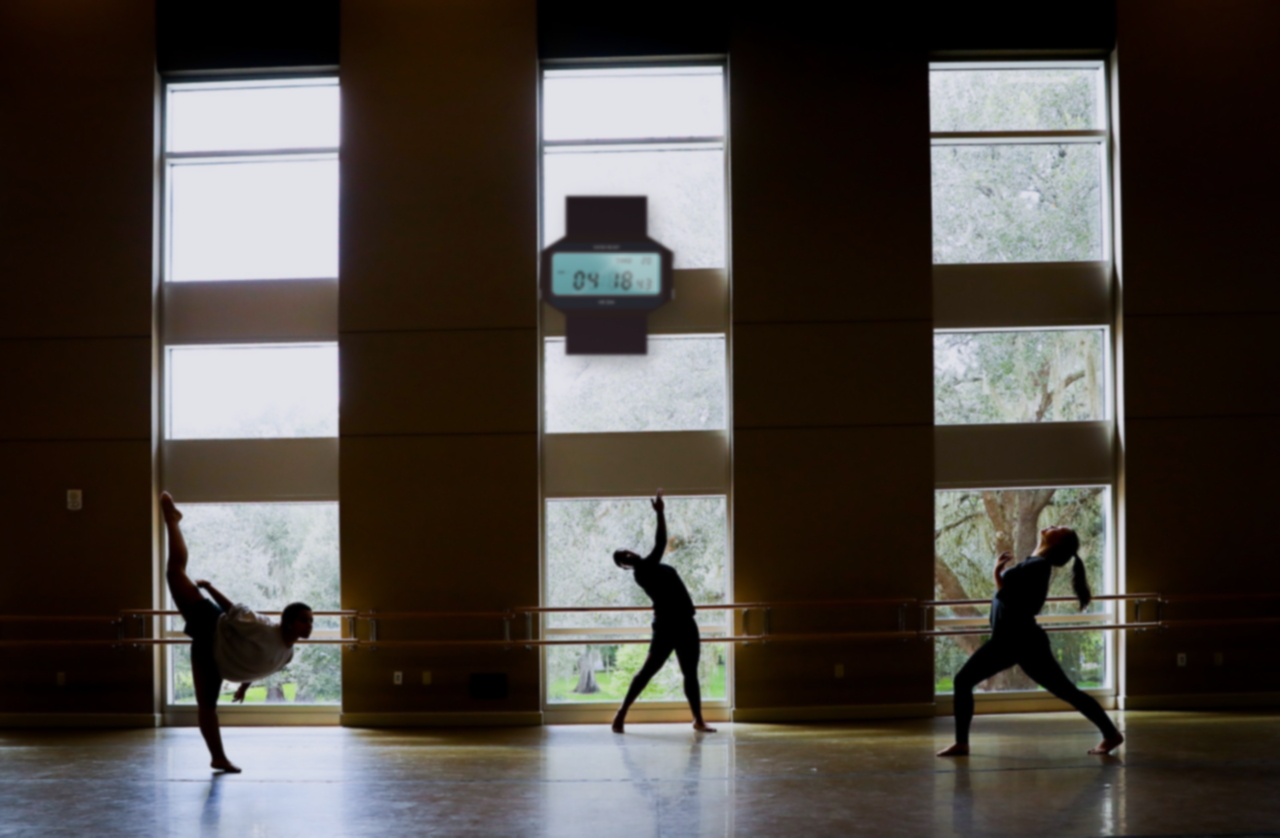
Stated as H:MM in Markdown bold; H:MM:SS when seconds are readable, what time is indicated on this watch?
**4:18**
